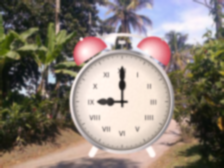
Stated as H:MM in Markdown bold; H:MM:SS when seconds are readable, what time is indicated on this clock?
**9:00**
